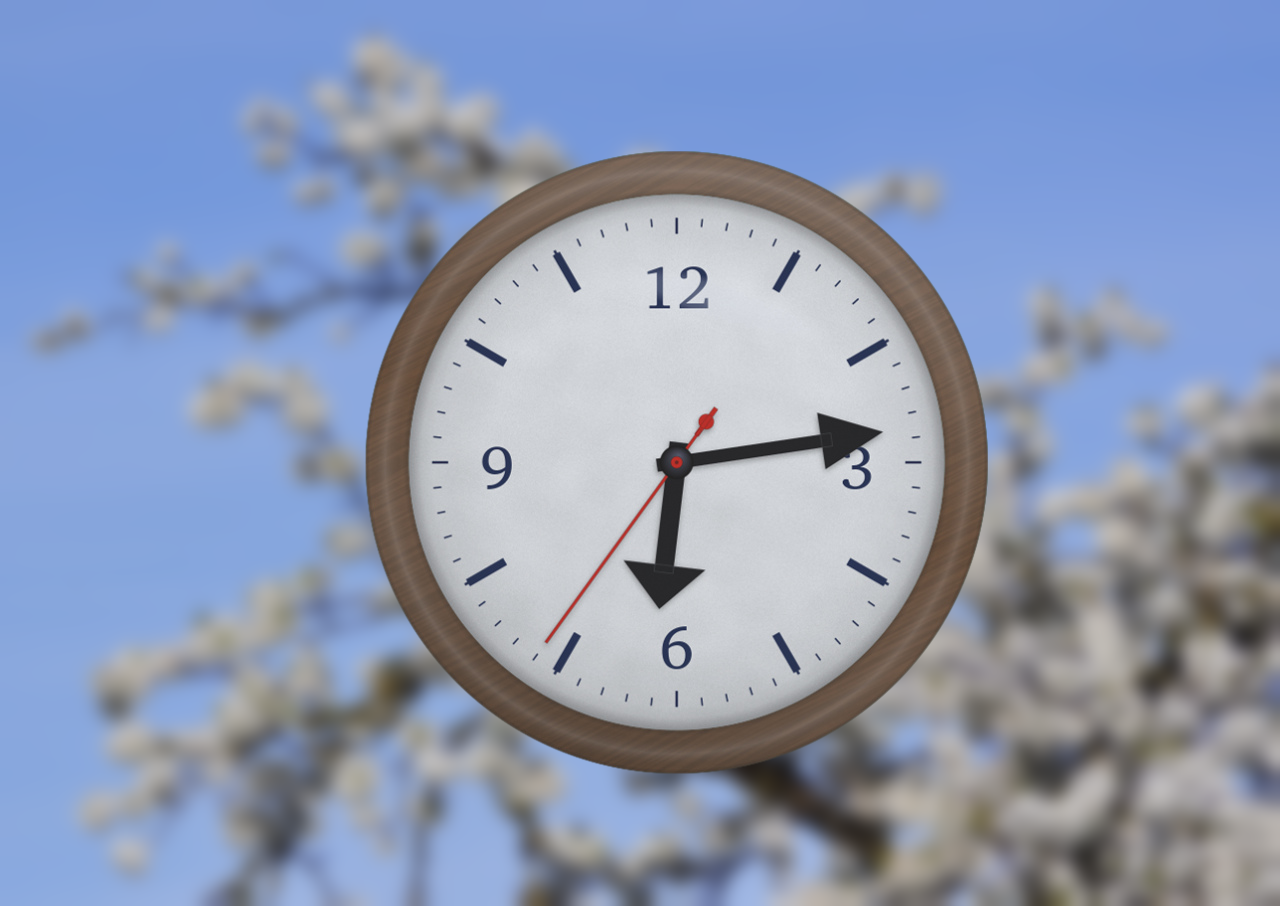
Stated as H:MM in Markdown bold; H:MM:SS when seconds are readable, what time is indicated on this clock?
**6:13:36**
